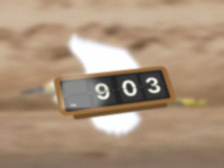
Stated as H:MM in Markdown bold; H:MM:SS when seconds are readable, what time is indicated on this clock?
**9:03**
